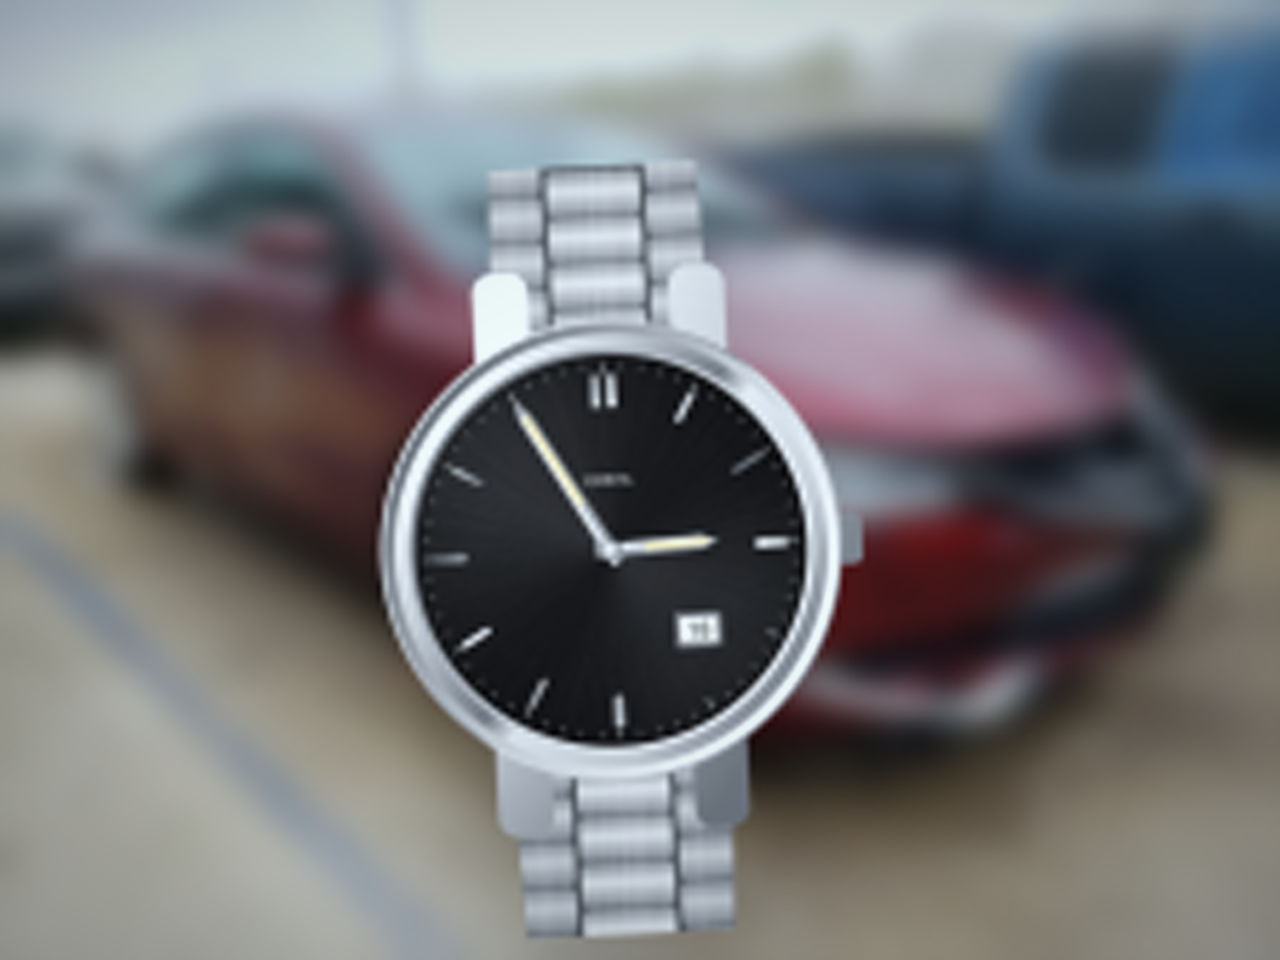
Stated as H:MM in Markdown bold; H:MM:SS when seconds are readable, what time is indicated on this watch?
**2:55**
